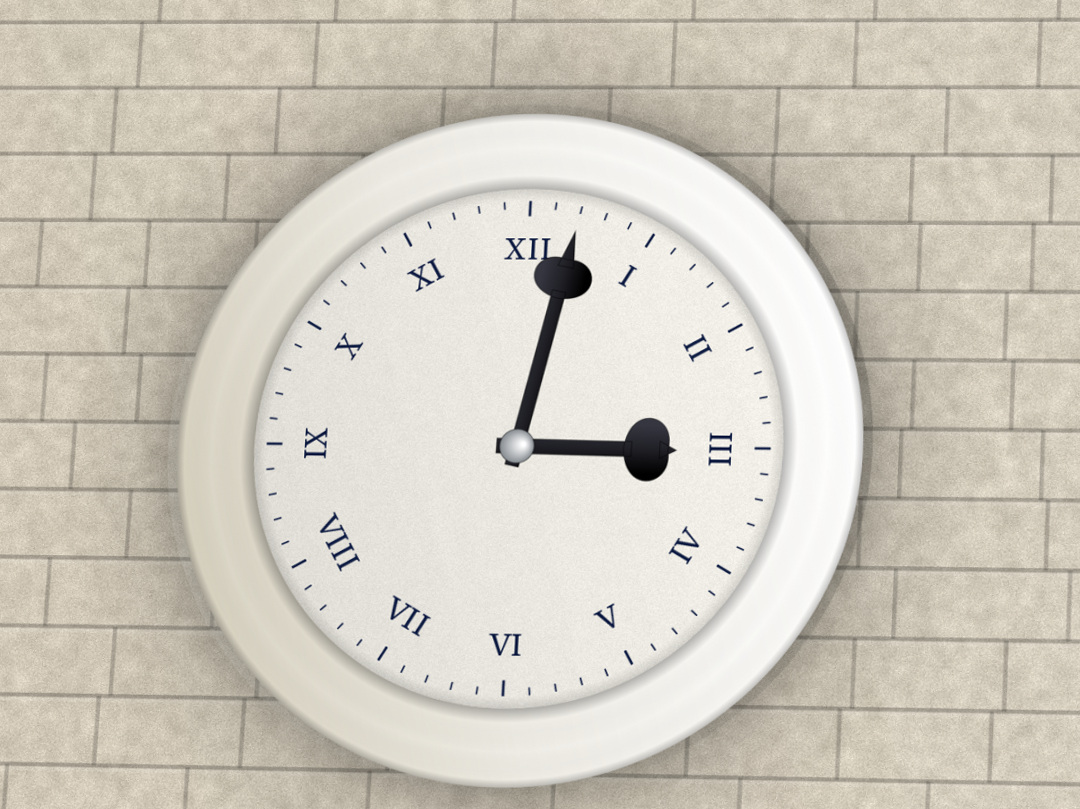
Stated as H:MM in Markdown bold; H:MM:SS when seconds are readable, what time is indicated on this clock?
**3:02**
